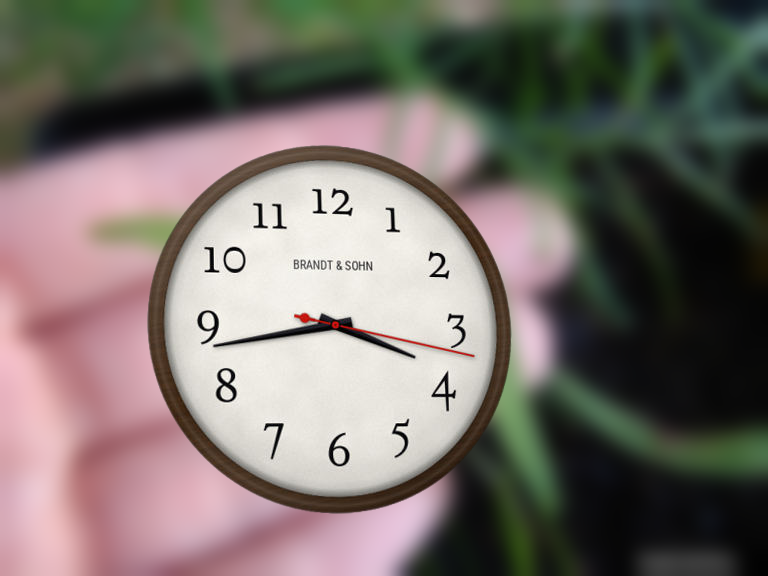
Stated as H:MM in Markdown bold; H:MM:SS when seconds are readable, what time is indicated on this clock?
**3:43:17**
